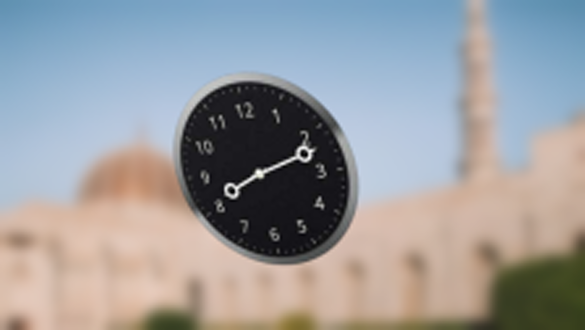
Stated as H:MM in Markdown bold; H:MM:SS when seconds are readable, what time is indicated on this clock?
**8:12**
